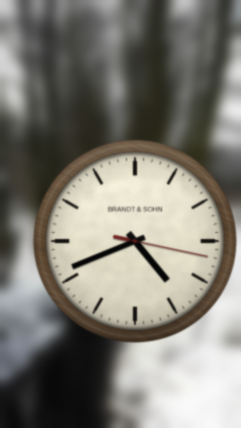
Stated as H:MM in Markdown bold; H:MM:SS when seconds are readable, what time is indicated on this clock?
**4:41:17**
